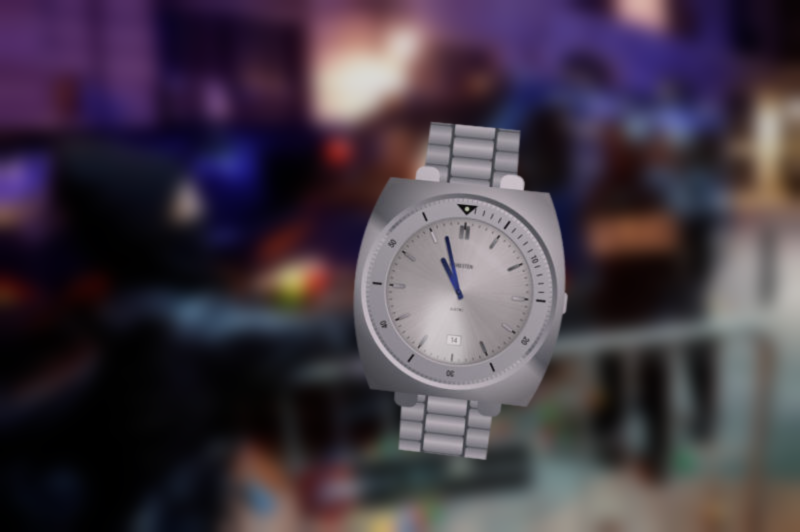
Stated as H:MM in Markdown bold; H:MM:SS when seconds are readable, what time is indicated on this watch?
**10:57**
